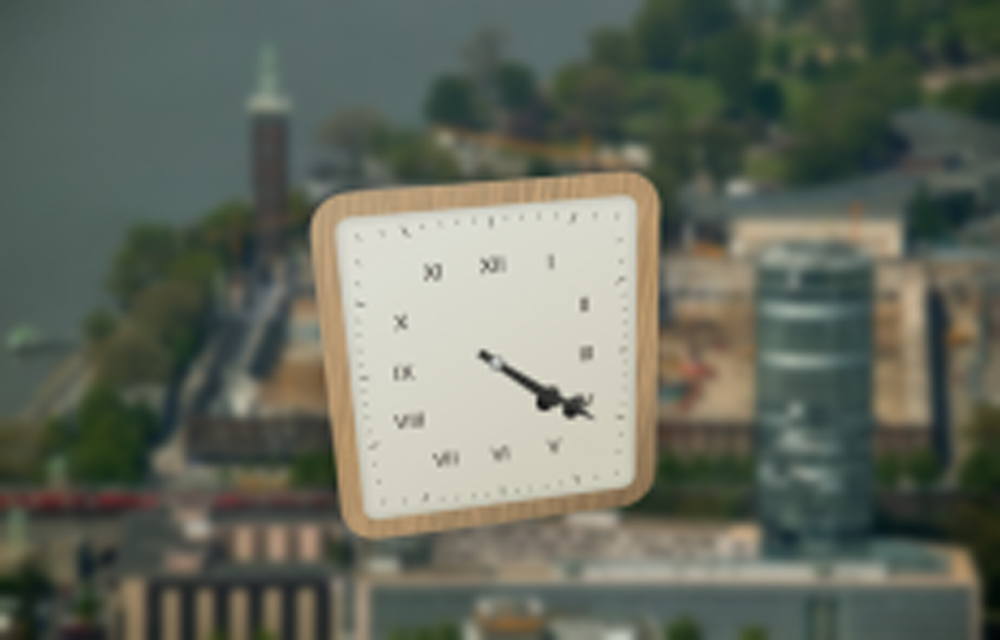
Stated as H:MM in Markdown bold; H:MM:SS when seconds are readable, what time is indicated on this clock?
**4:21**
